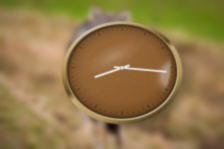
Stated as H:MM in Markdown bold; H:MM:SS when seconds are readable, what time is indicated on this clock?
**8:16**
